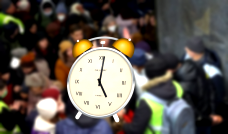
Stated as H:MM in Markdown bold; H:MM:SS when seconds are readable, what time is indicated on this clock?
**5:01**
